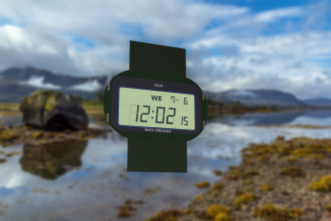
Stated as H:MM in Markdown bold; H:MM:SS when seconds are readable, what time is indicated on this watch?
**12:02**
